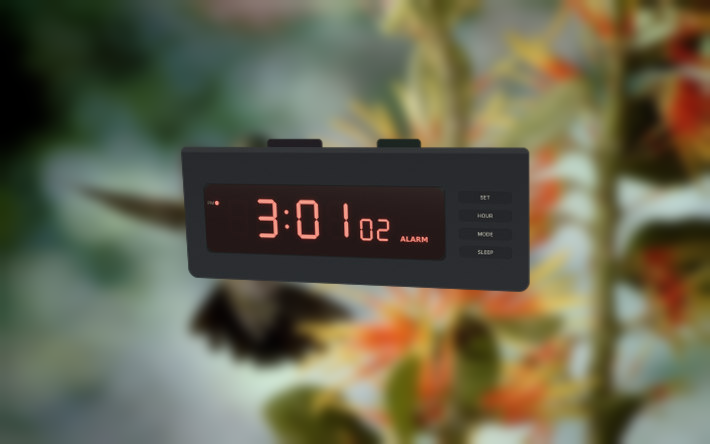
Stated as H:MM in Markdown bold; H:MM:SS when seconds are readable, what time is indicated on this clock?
**3:01:02**
